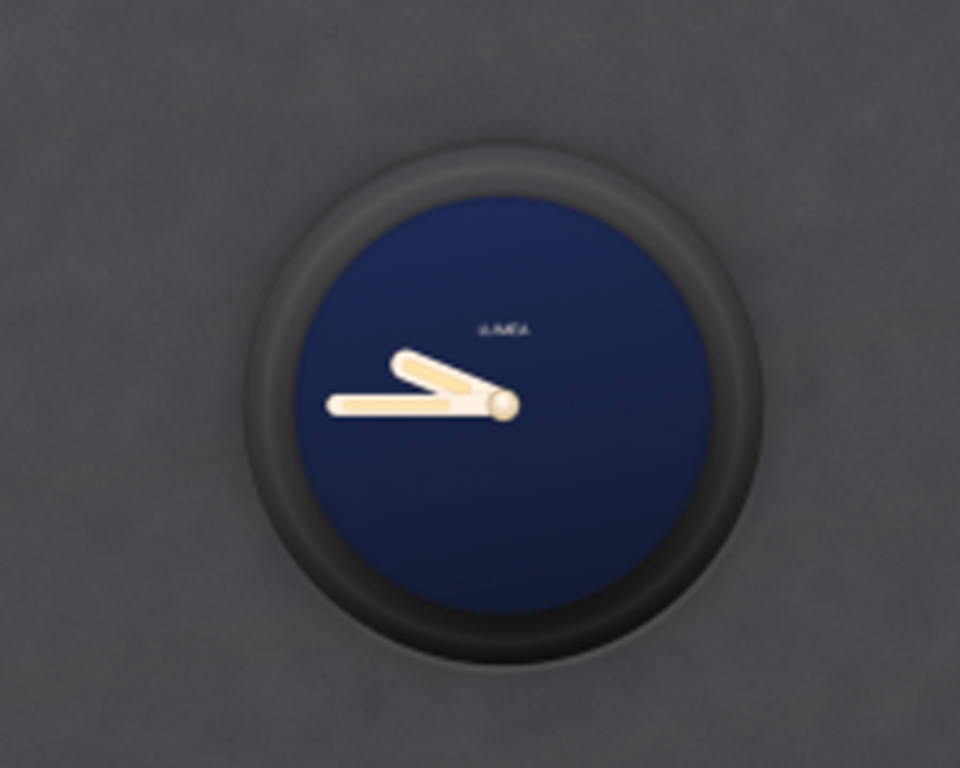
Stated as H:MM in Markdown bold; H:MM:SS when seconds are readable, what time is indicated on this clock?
**9:45**
